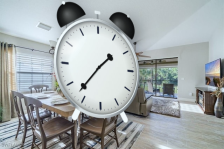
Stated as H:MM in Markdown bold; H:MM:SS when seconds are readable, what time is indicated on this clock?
**1:37**
